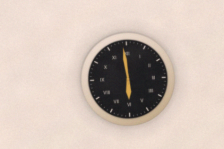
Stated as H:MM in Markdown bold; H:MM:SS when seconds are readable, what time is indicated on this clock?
**5:59**
